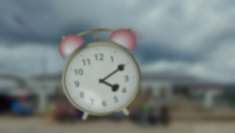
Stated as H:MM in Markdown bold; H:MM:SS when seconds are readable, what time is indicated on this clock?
**4:10**
